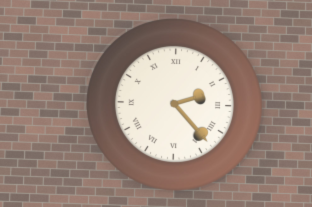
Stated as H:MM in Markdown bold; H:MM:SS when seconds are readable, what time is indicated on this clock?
**2:23**
